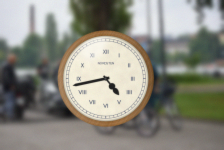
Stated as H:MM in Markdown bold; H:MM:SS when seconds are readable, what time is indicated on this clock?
**4:43**
